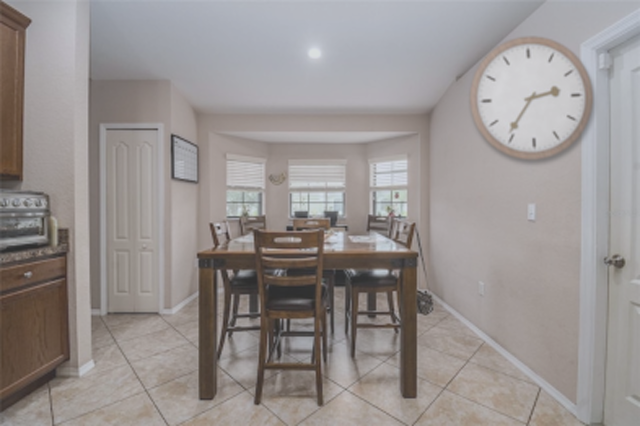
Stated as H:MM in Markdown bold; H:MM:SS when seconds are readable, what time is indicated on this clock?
**2:36**
